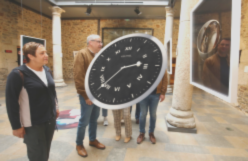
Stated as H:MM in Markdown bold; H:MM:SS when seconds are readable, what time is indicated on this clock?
**2:37**
